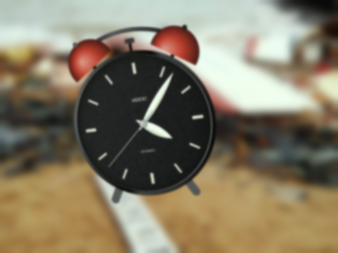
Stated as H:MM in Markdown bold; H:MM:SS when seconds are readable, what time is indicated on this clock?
**4:06:38**
